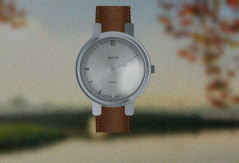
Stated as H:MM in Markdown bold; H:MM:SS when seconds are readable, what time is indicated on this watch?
**2:10**
